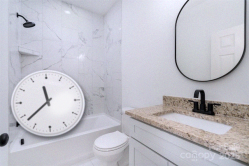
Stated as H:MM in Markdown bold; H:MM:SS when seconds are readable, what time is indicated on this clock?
**11:38**
